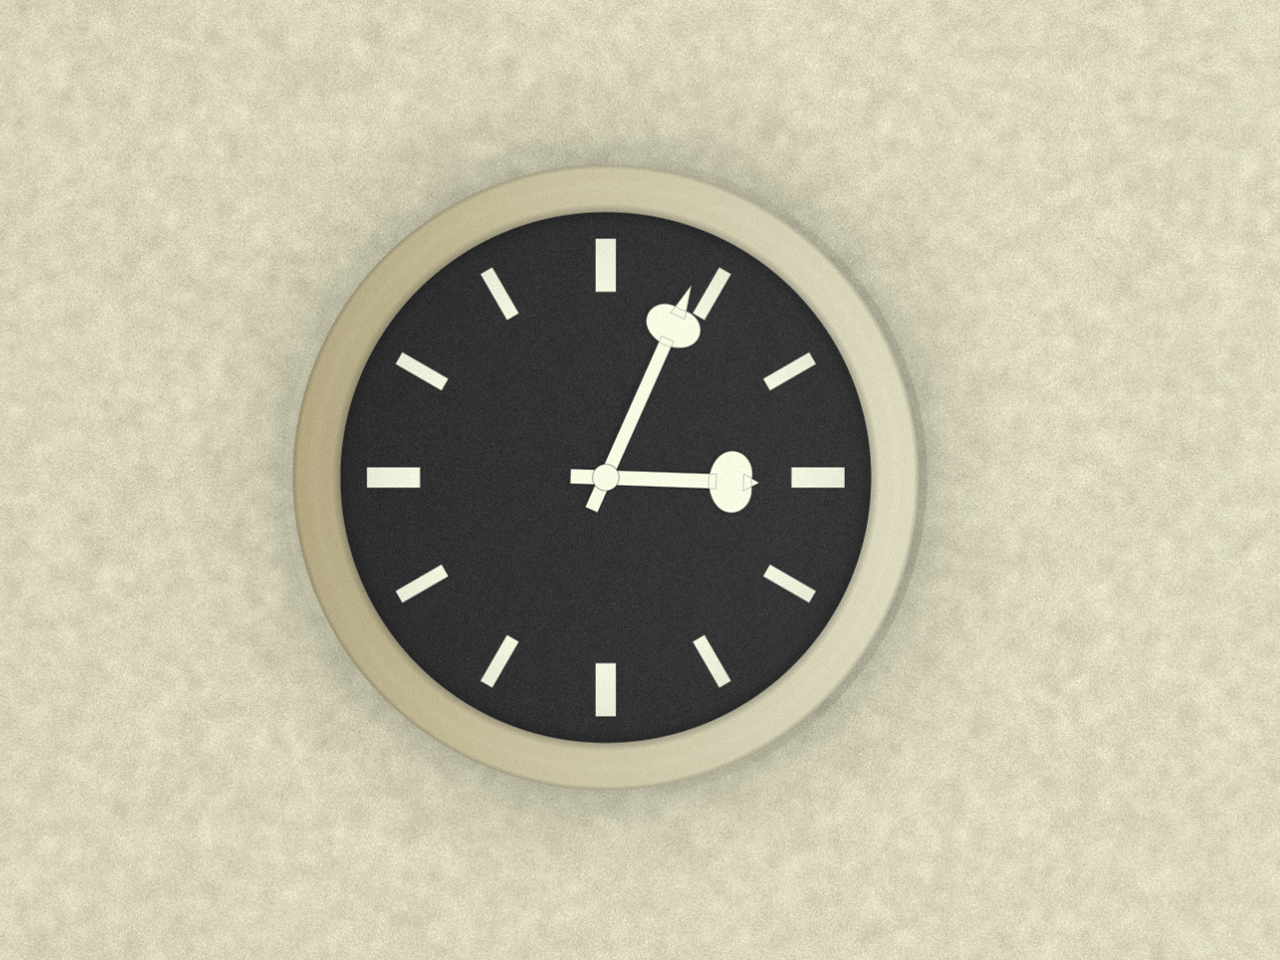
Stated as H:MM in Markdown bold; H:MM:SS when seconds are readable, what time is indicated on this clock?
**3:04**
